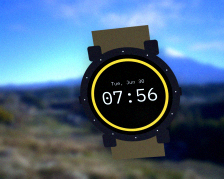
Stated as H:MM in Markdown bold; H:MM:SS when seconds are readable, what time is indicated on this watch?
**7:56**
